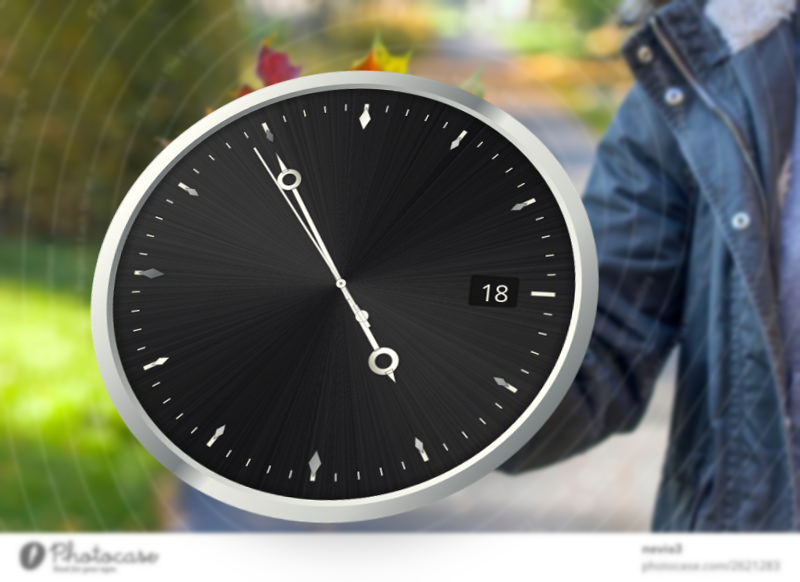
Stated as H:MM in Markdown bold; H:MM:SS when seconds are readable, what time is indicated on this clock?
**4:54:54**
